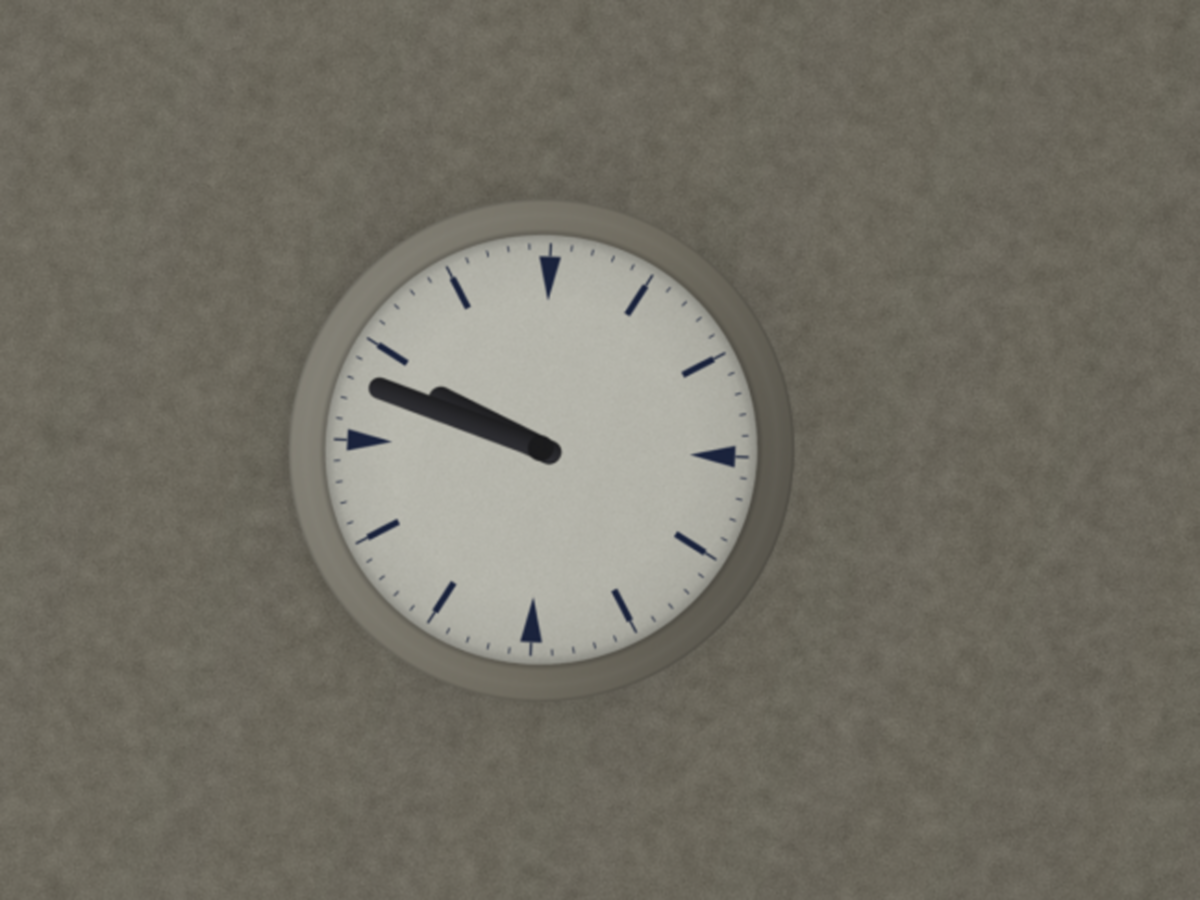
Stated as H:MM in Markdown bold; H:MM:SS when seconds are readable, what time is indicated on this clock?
**9:48**
